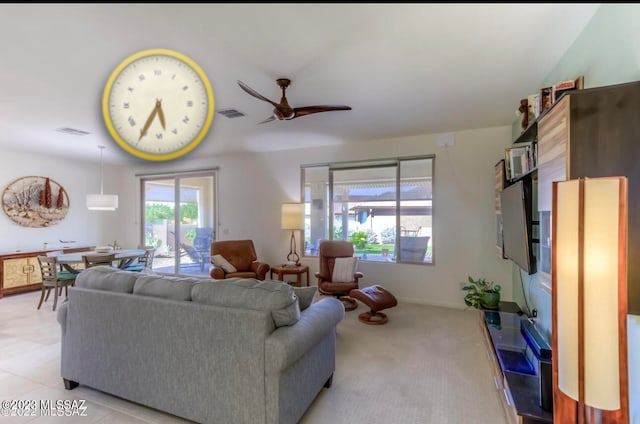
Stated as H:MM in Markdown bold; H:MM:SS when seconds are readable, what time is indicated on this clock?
**5:35**
